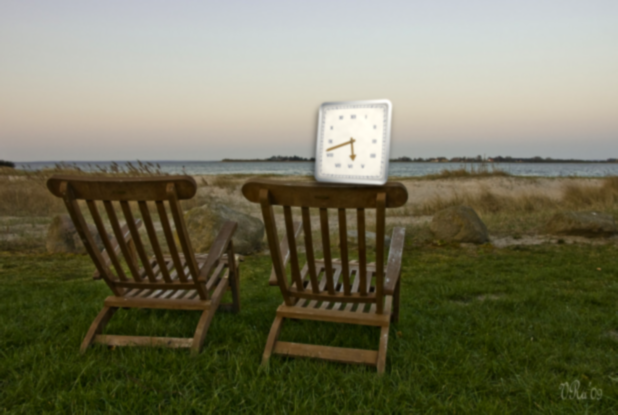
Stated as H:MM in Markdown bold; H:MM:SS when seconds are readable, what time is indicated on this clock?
**5:42**
